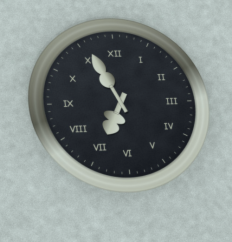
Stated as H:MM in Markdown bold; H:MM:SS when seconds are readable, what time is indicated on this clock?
**6:56**
